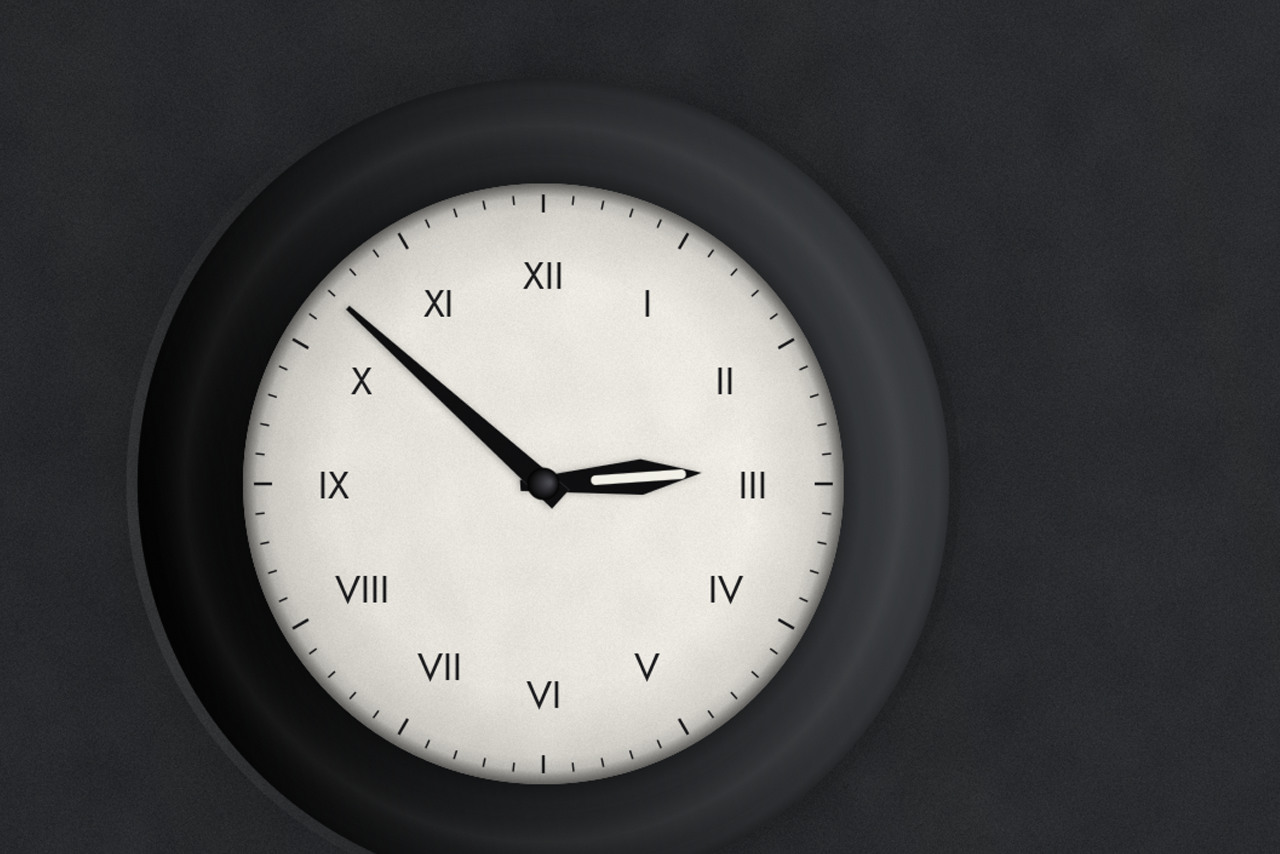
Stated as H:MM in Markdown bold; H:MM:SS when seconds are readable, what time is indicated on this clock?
**2:52**
